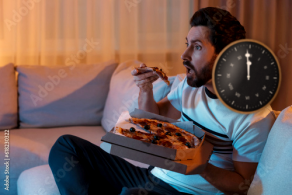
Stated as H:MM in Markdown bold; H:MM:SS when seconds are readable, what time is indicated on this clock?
**11:59**
